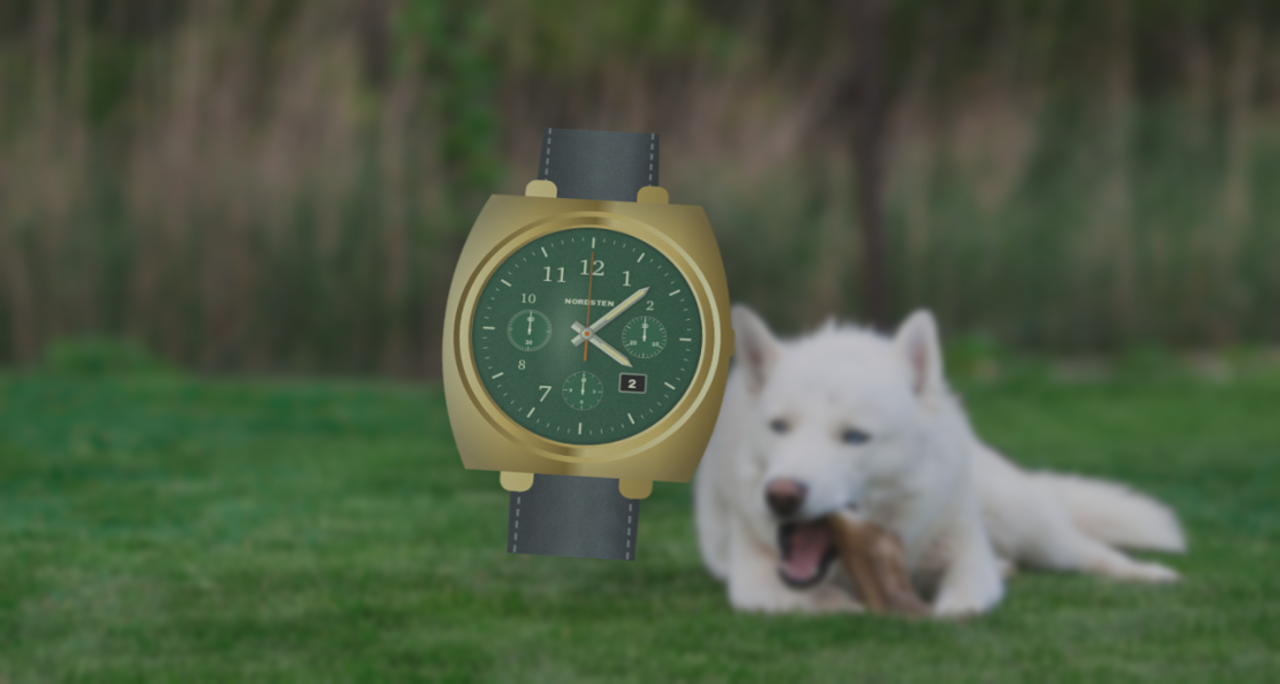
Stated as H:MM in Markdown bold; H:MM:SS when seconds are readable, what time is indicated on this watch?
**4:08**
